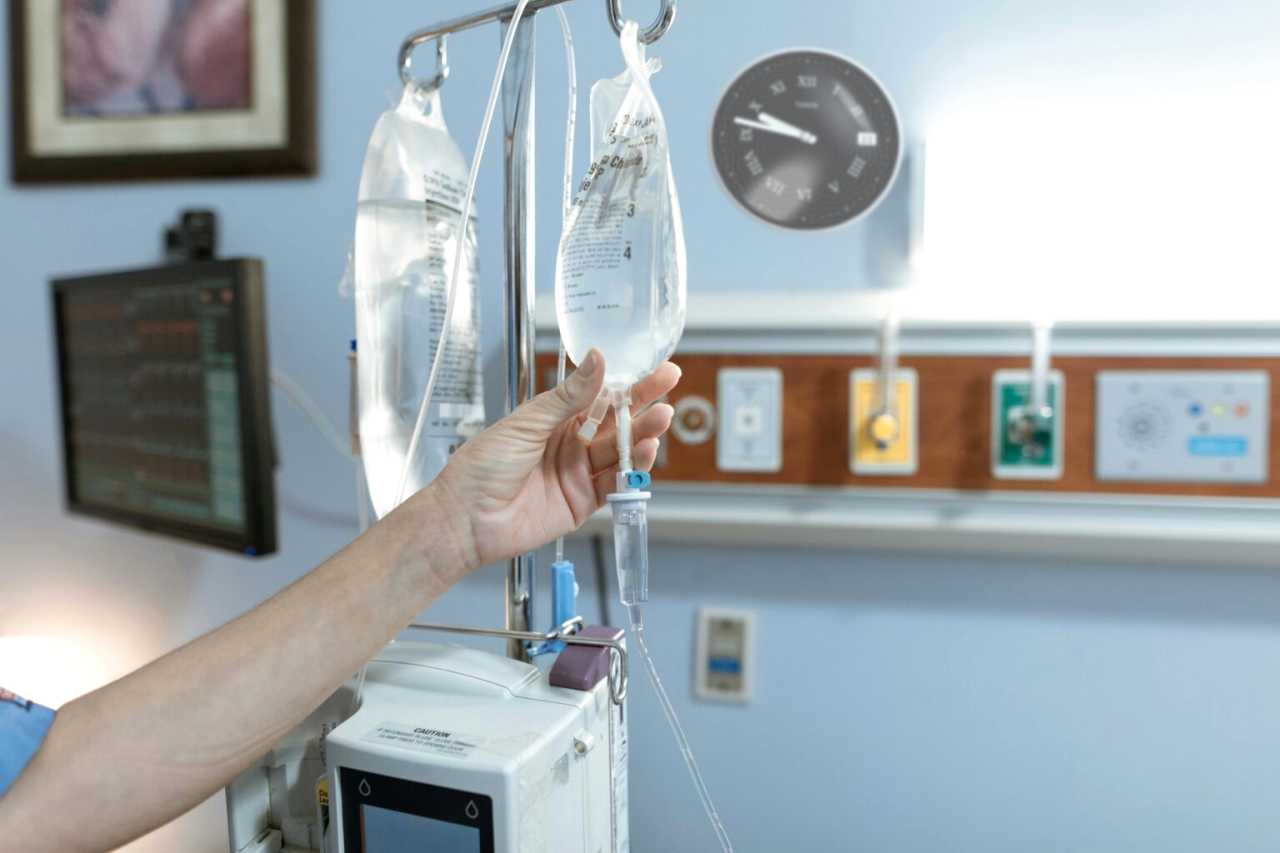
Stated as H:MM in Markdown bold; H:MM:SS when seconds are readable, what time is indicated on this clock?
**9:47**
